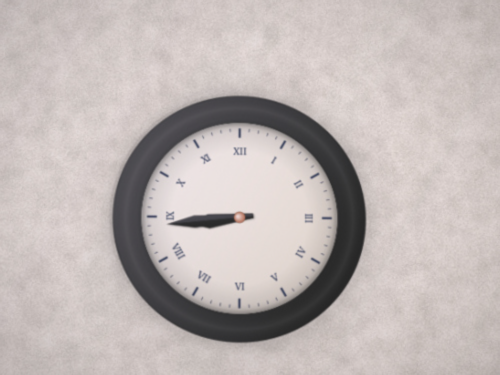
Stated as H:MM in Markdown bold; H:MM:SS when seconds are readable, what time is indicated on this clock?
**8:44**
